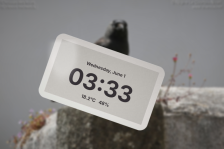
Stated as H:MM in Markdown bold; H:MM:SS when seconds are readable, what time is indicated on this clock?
**3:33**
